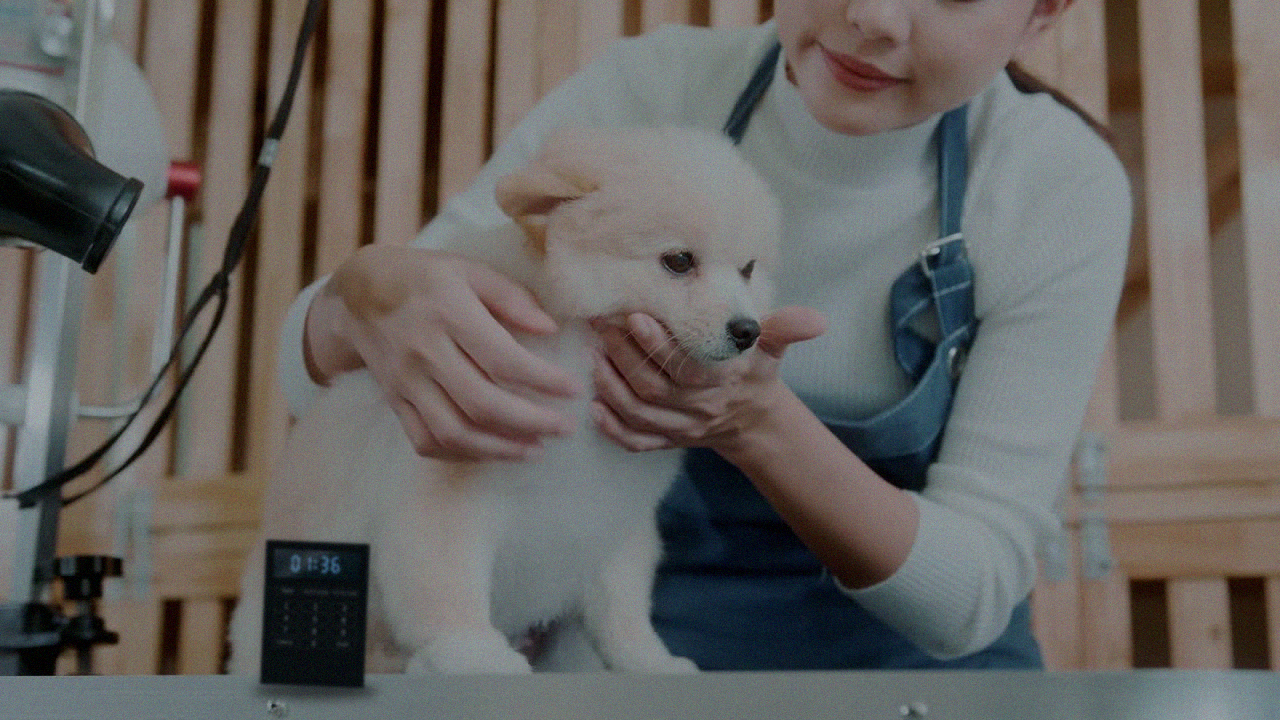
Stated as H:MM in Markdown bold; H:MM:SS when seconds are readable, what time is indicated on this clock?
**1:36**
